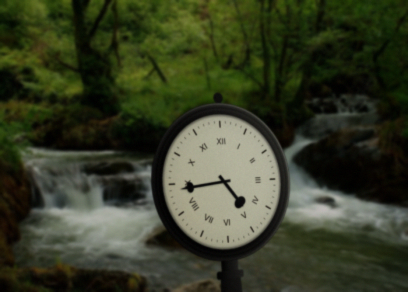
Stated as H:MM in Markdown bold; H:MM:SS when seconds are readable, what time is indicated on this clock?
**4:44**
